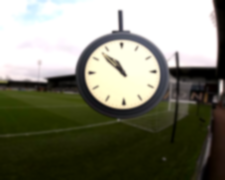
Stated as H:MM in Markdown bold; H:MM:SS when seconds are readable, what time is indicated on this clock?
**10:53**
